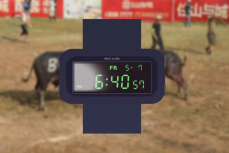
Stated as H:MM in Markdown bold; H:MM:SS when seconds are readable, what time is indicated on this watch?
**6:40:57**
